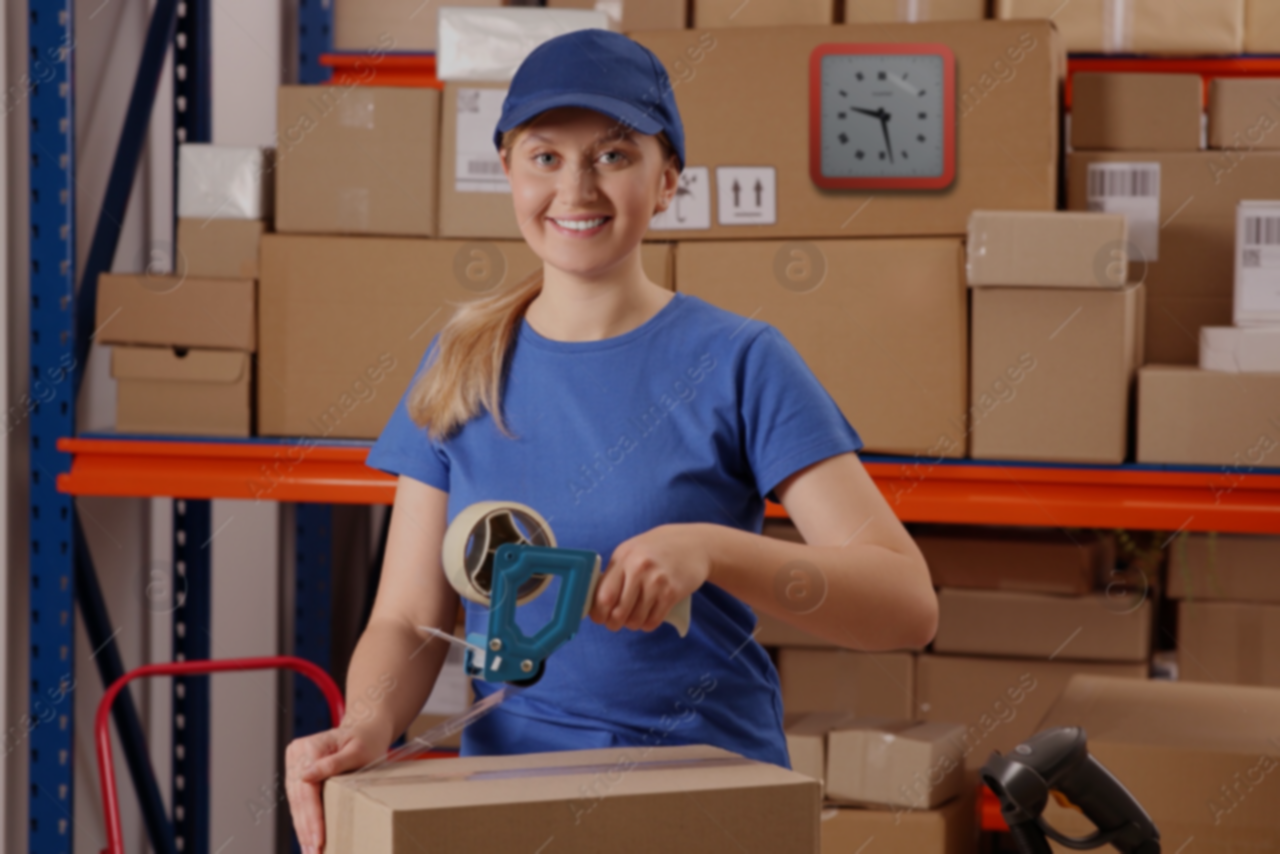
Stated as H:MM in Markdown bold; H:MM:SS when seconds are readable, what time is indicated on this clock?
**9:28**
